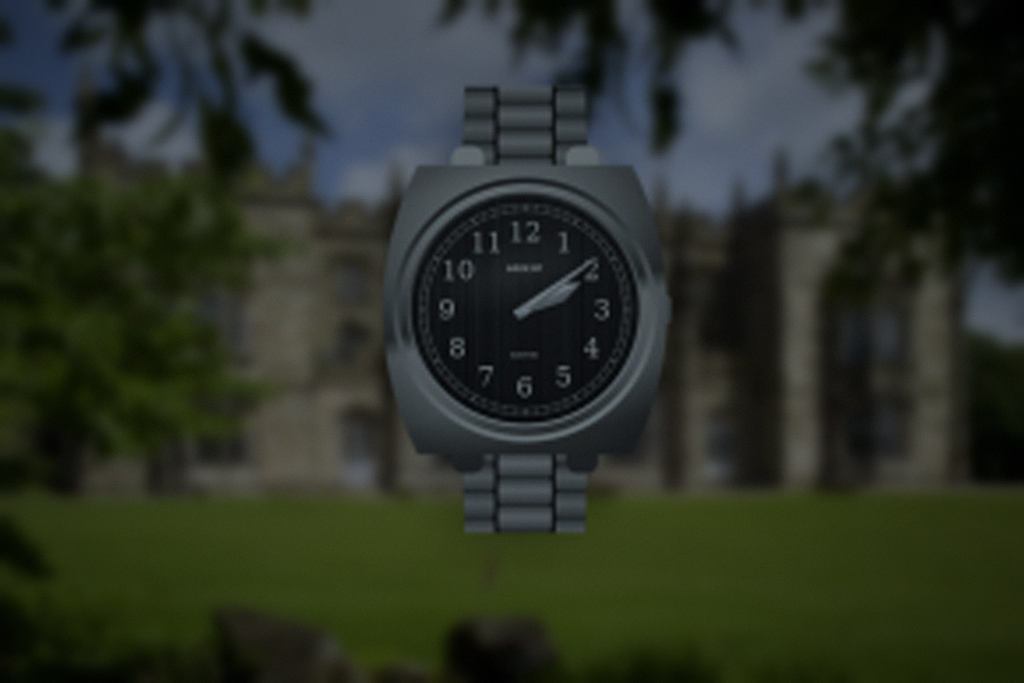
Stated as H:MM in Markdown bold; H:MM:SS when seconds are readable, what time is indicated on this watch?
**2:09**
